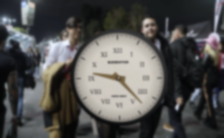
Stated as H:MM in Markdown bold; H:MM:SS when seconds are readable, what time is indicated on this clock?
**9:23**
